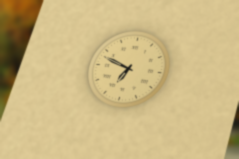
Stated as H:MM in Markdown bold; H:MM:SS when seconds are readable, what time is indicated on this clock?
**6:48**
